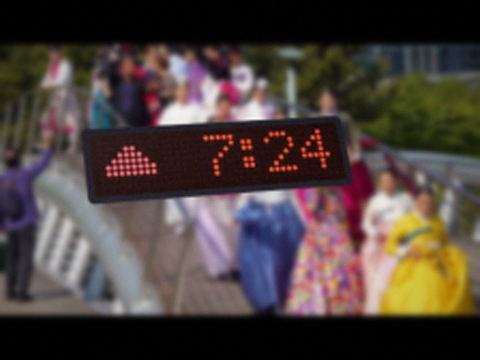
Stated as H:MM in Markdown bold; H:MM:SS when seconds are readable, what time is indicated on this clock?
**7:24**
